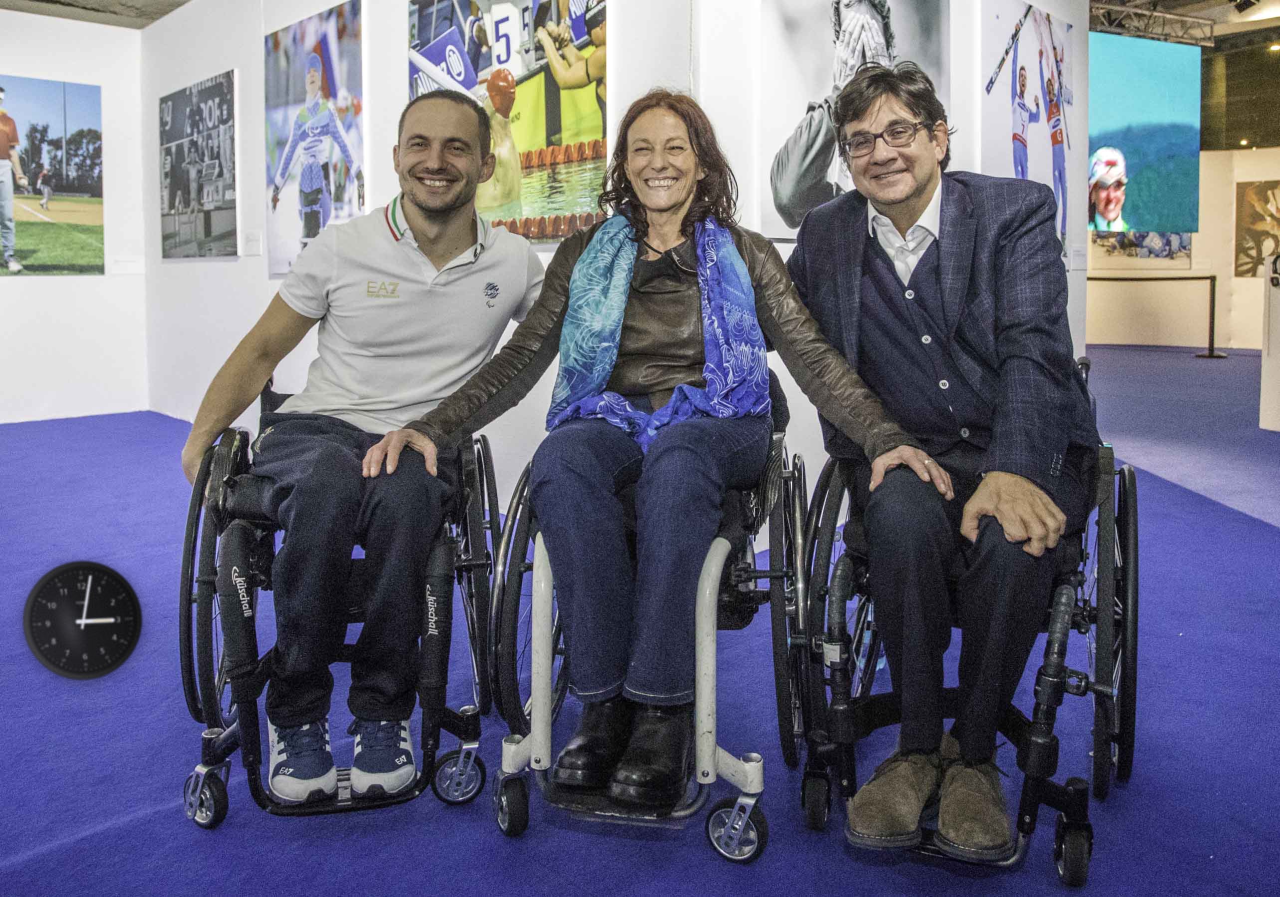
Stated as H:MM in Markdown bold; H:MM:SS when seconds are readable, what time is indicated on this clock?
**3:02**
